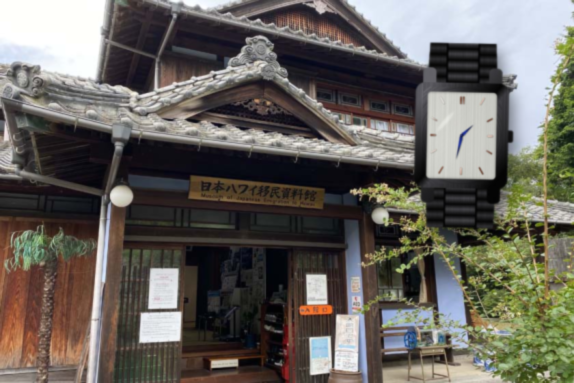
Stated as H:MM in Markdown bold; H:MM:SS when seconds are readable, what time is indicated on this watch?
**1:32**
